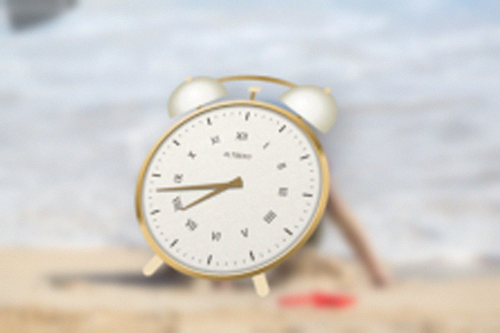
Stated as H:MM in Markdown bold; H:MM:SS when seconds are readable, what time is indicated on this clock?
**7:43**
